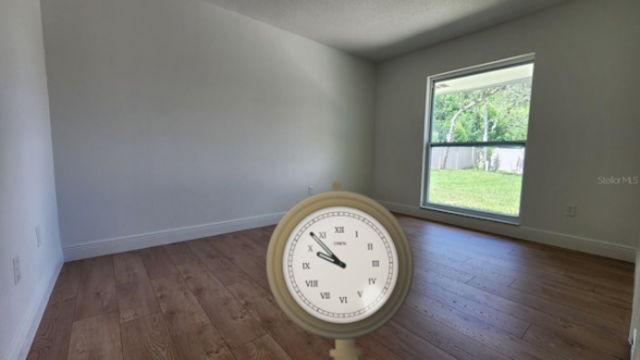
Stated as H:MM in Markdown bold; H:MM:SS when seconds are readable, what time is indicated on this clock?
**9:53**
